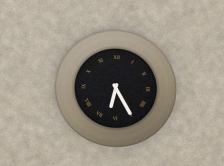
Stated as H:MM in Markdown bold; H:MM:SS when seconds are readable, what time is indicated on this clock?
**6:25**
